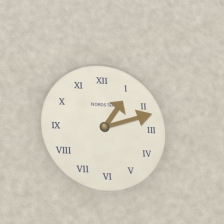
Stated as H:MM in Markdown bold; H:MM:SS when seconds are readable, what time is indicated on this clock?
**1:12**
